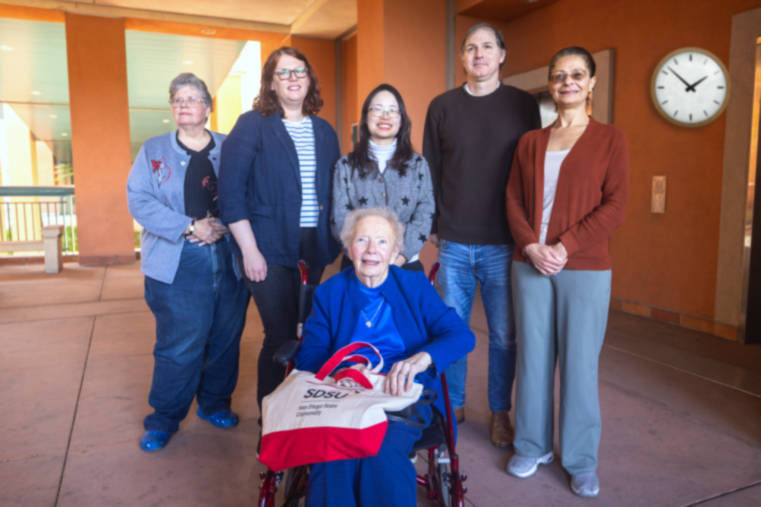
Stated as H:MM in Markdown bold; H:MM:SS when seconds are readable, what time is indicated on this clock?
**1:52**
